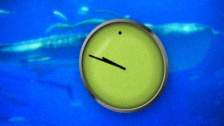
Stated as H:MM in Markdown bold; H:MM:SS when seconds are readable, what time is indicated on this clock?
**9:48**
